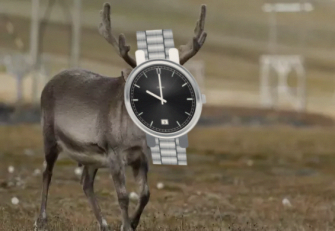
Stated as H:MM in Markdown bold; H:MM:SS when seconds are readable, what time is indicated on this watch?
**10:00**
